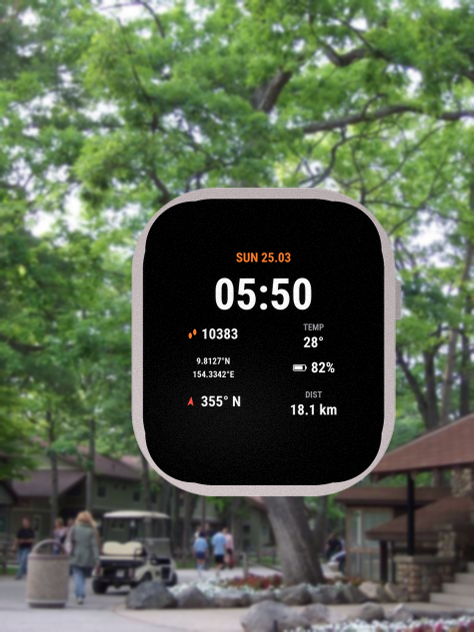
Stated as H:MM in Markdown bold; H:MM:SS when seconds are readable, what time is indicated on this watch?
**5:50**
